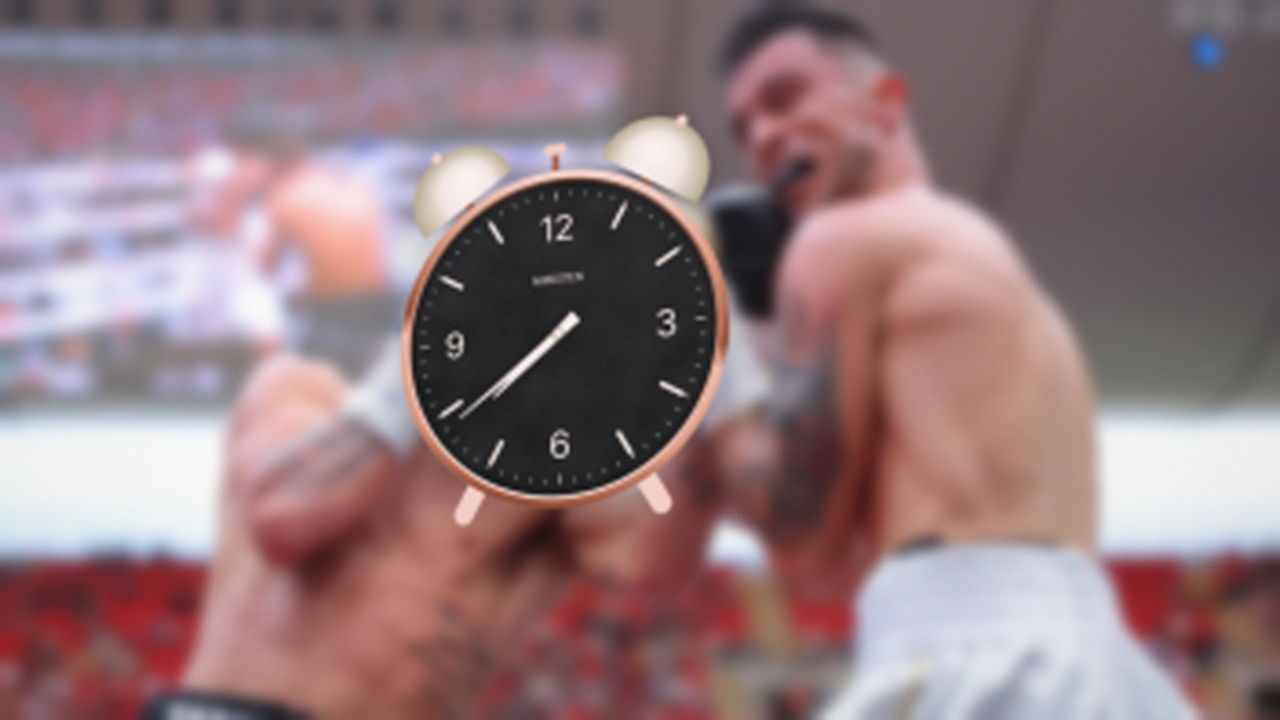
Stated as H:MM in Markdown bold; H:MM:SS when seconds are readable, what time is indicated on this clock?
**7:39**
